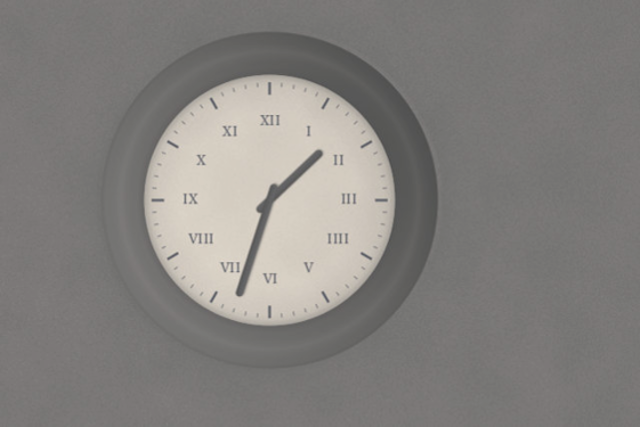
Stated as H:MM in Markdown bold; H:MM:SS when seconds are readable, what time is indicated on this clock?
**1:33**
